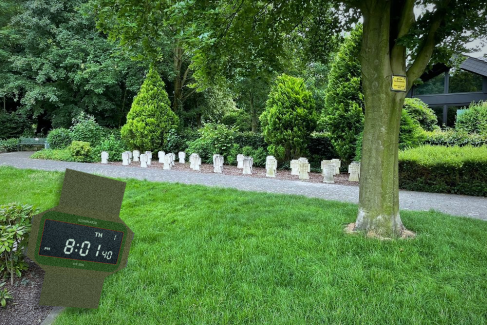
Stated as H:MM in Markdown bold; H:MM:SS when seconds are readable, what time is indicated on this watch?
**8:01:40**
